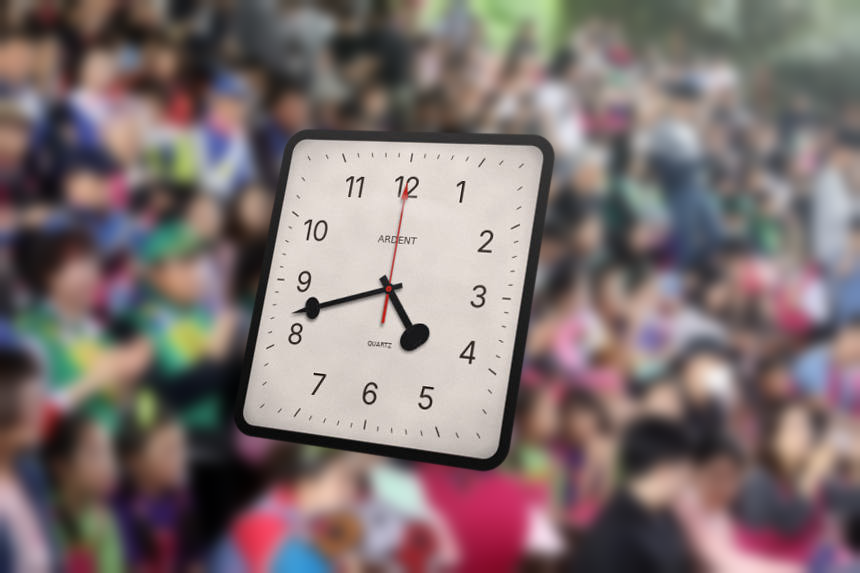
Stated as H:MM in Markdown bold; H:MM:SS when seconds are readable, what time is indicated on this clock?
**4:42:00**
